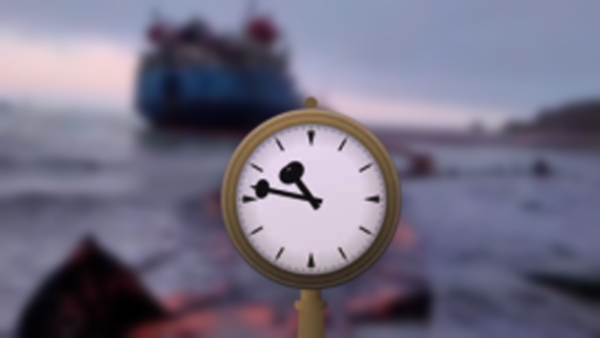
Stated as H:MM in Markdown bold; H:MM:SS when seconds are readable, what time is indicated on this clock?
**10:47**
